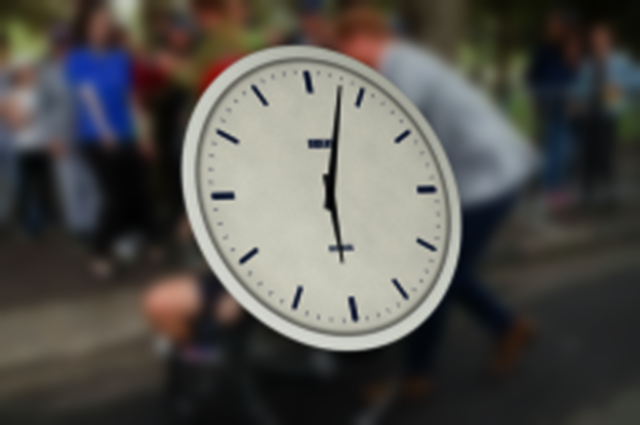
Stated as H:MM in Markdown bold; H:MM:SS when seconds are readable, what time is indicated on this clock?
**6:03**
